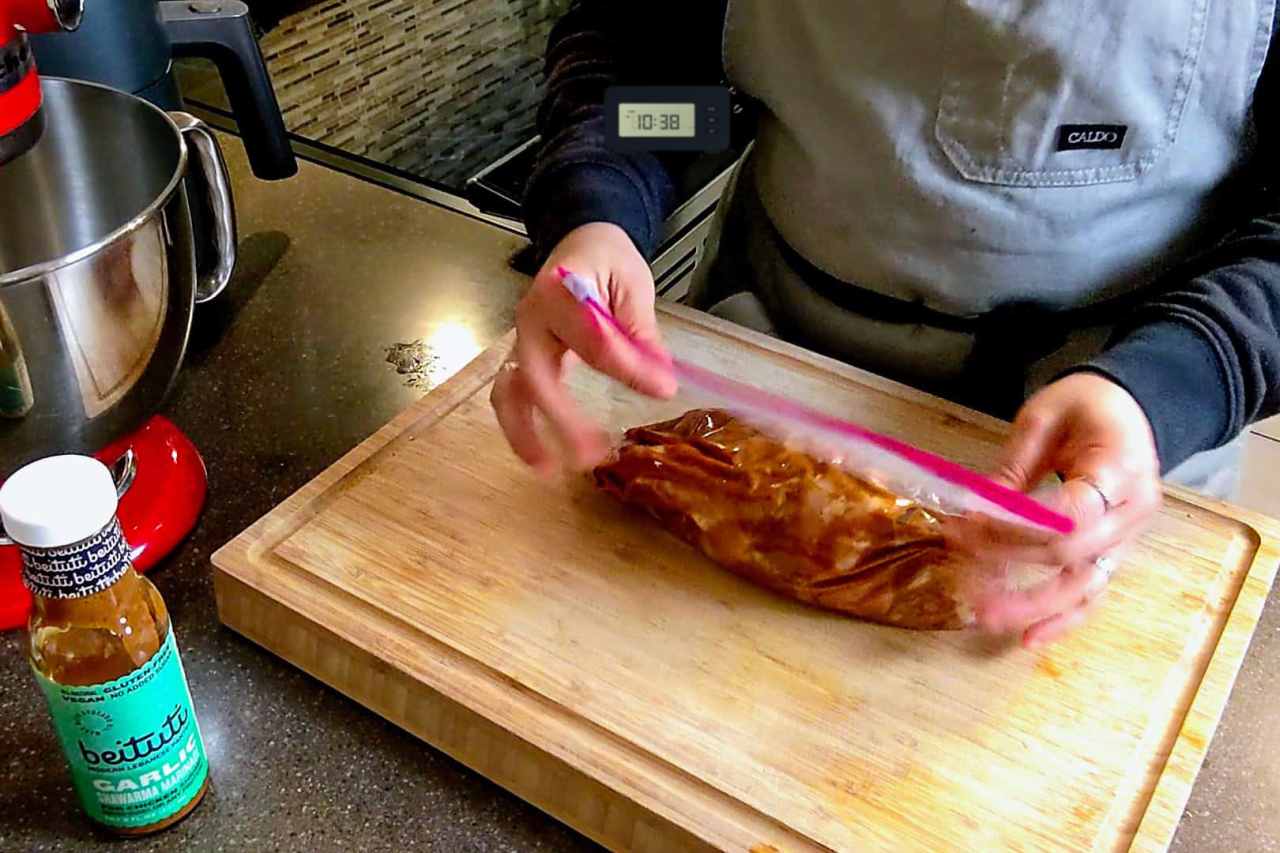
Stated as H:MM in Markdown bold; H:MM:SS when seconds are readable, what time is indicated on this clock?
**10:38**
